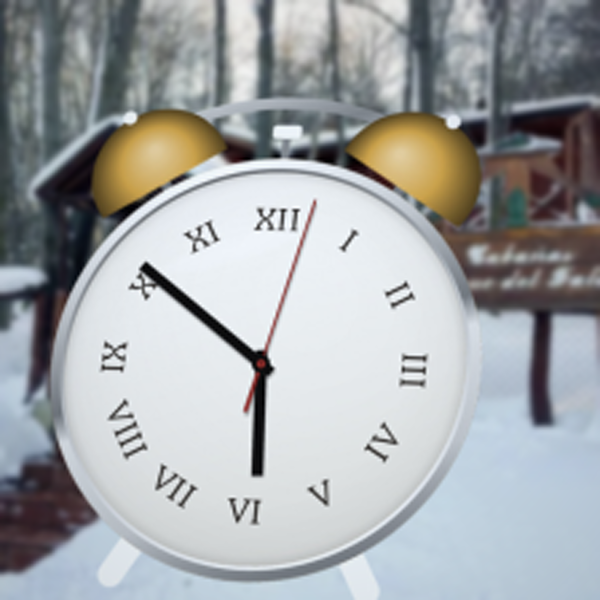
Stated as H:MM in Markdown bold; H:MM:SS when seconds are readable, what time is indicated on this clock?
**5:51:02**
